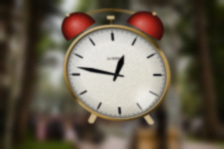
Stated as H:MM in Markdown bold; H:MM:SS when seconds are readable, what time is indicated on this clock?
**12:47**
